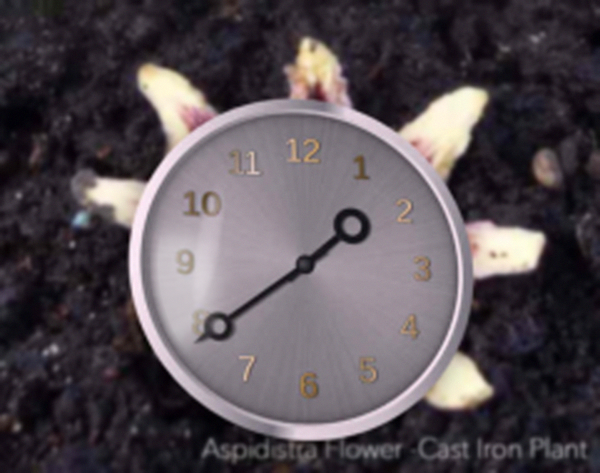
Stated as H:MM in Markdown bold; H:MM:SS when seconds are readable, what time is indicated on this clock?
**1:39**
